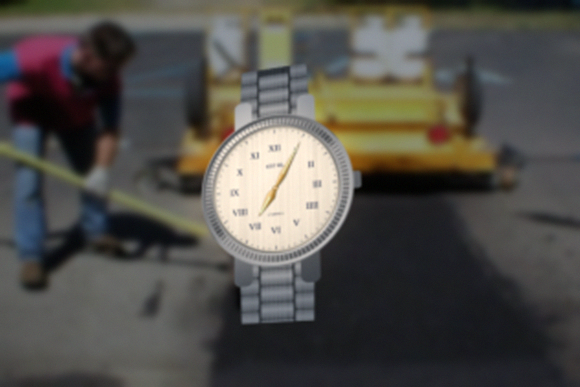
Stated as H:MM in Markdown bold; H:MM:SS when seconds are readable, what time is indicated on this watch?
**7:05**
